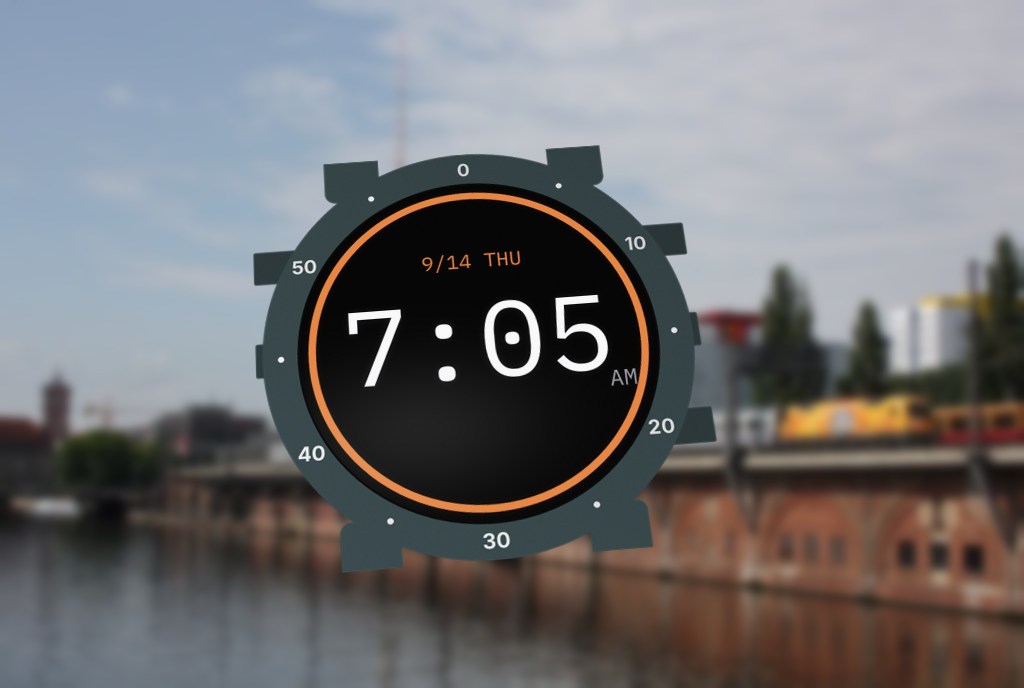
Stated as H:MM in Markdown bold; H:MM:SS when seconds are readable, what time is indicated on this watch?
**7:05**
